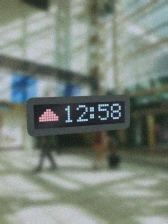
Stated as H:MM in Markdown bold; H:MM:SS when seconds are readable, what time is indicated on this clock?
**12:58**
